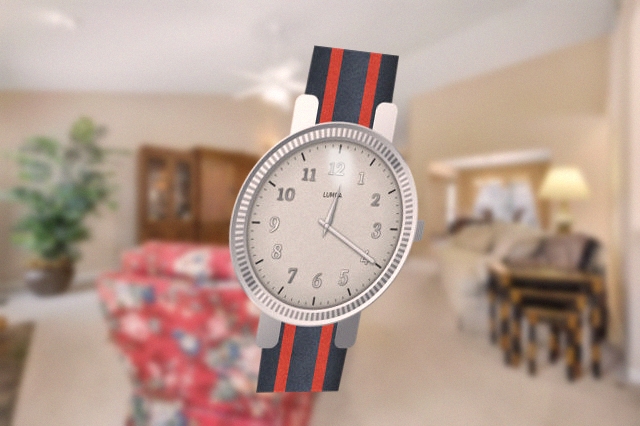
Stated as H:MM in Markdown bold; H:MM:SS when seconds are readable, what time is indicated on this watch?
**12:20**
